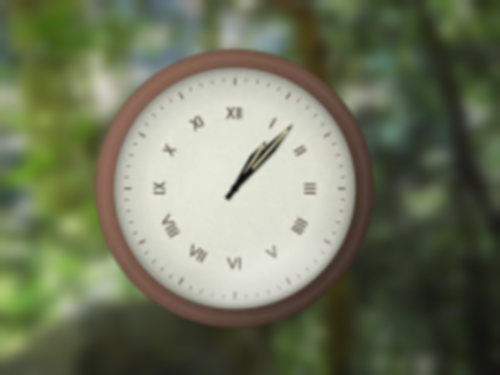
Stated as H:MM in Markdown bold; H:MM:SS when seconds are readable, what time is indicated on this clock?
**1:07**
